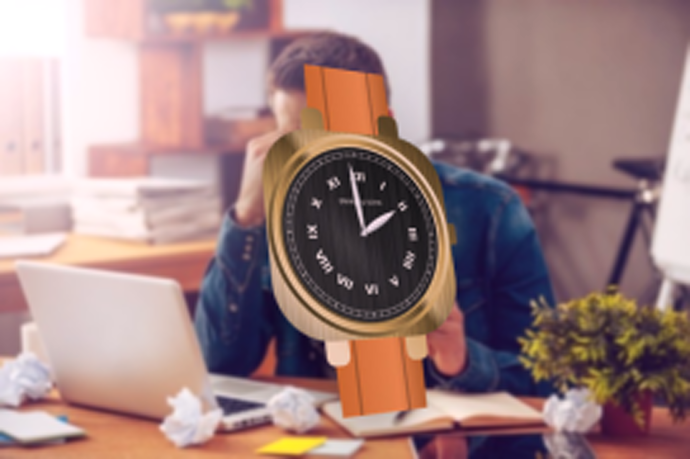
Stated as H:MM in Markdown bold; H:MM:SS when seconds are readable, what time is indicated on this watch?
**1:59**
